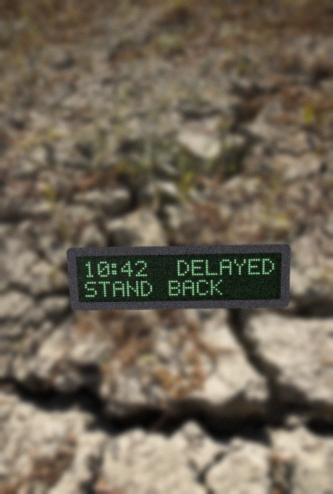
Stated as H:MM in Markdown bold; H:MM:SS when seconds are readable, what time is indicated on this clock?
**10:42**
